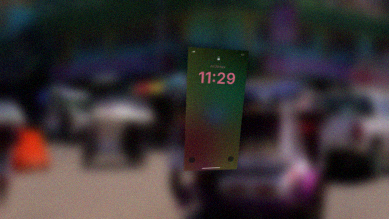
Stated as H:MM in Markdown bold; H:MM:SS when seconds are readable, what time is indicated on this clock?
**11:29**
